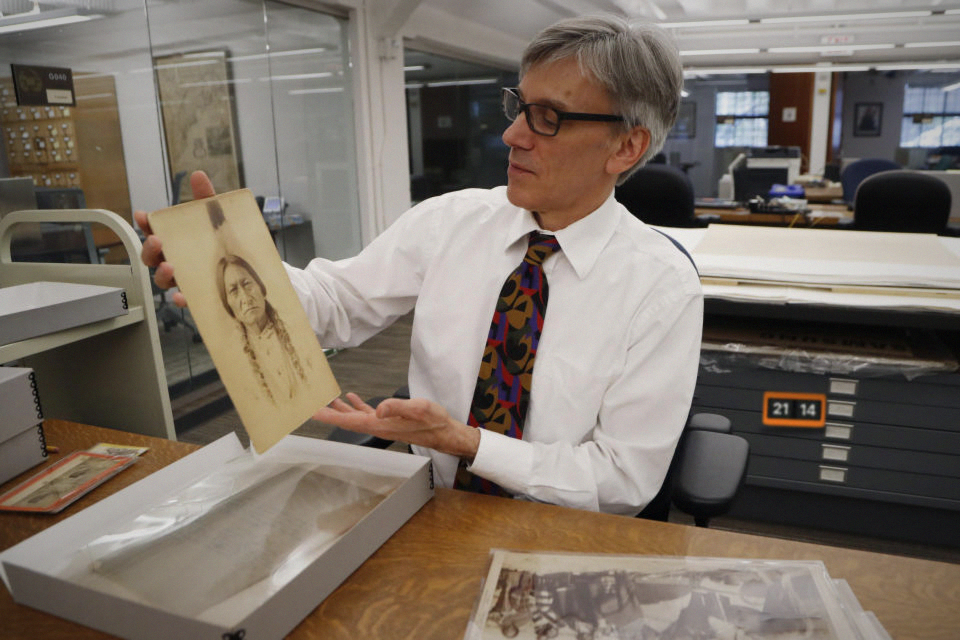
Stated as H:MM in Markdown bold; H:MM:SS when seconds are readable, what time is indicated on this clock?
**21:14**
